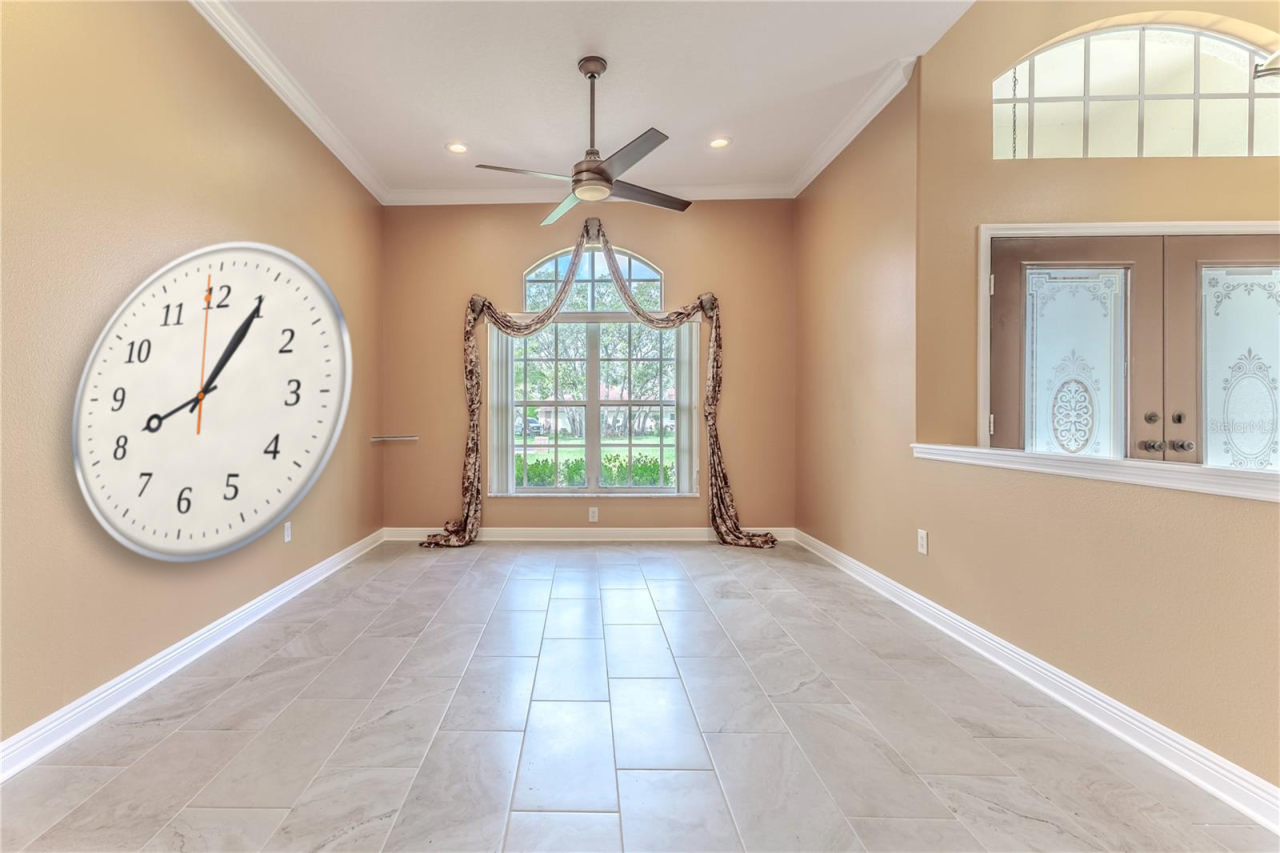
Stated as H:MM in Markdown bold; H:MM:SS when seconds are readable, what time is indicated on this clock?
**8:04:59**
